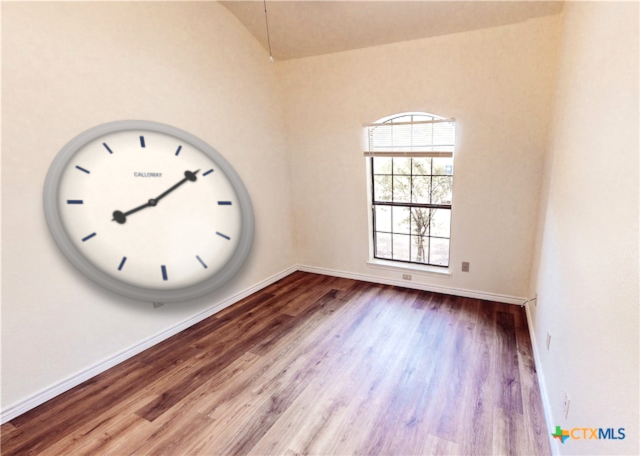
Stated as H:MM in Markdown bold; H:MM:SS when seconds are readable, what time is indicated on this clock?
**8:09**
